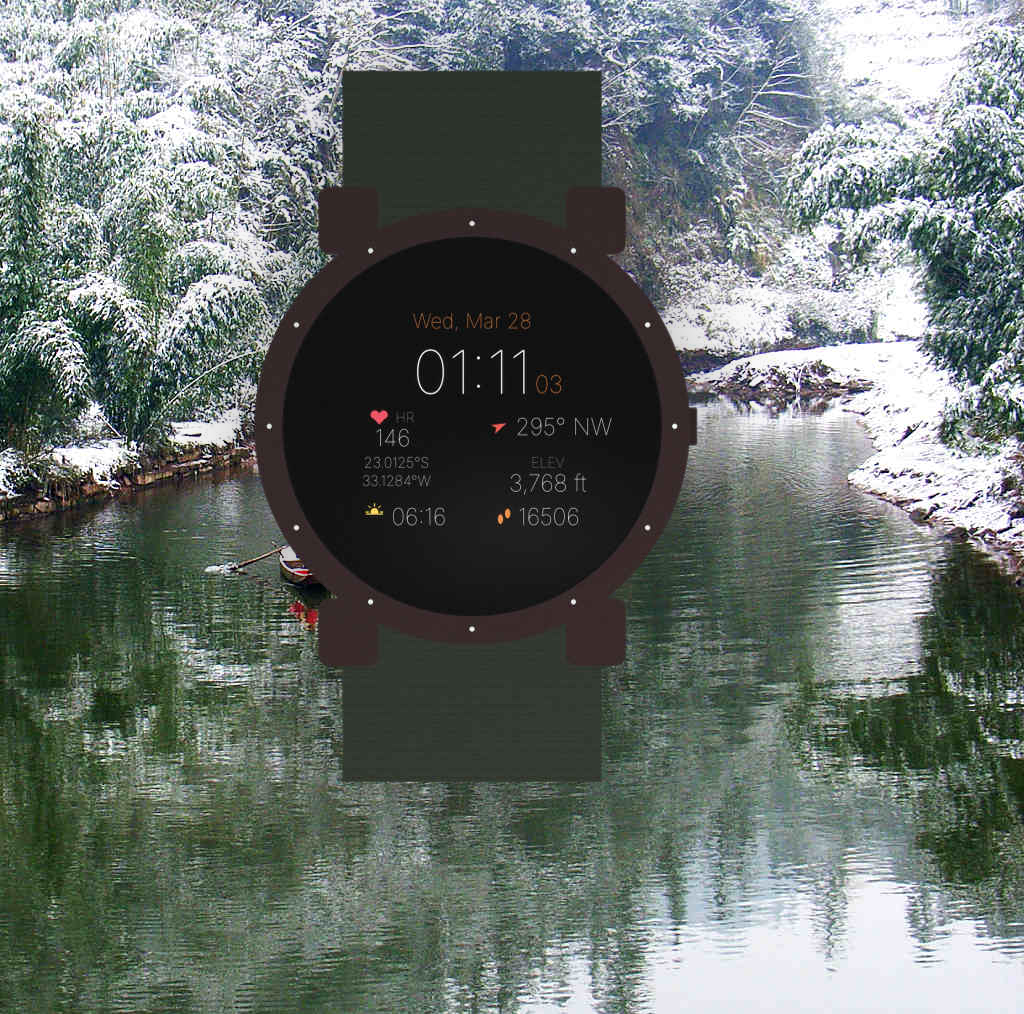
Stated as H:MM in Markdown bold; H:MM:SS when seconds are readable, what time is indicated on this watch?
**1:11:03**
